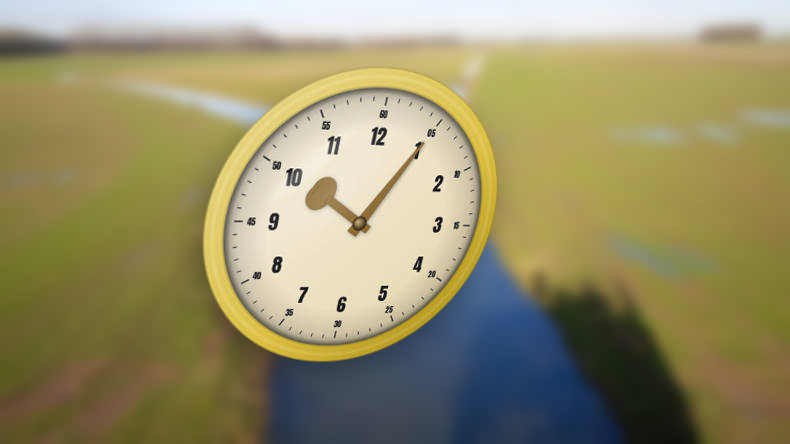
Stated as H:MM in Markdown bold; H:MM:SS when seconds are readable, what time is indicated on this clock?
**10:05**
